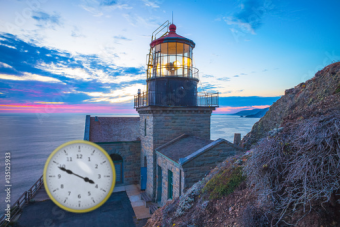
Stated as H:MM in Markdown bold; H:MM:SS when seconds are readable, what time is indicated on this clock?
**3:49**
